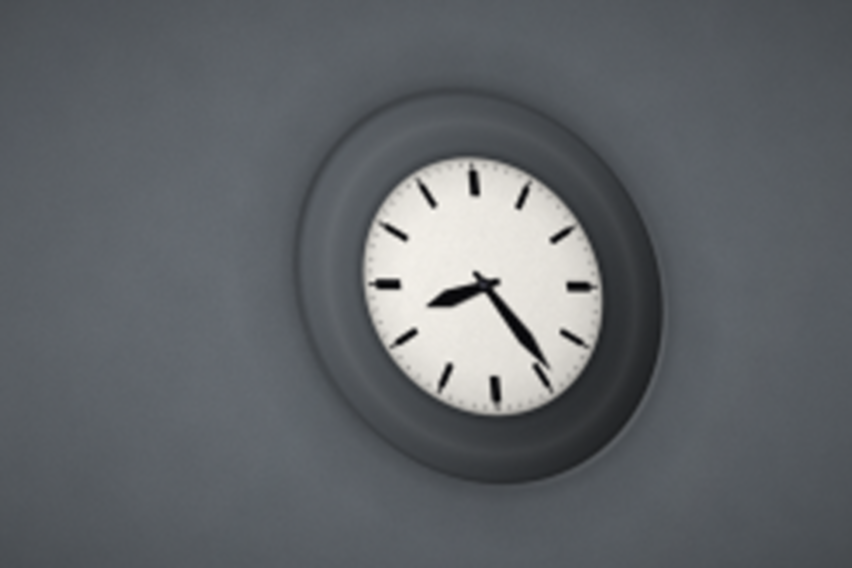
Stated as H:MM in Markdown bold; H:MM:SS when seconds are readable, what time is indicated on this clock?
**8:24**
